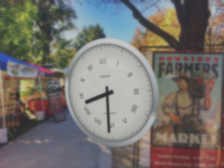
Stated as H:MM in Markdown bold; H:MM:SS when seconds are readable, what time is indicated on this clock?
**8:31**
